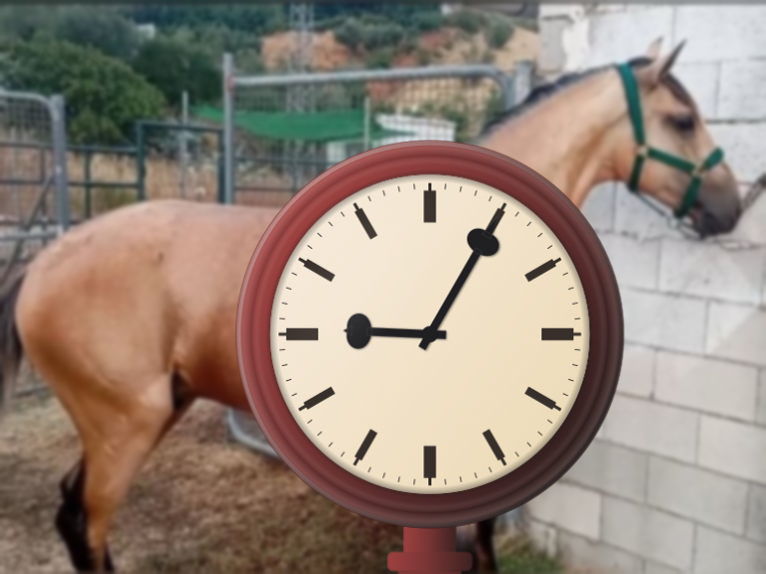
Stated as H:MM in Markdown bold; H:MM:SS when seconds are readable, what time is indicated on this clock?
**9:05**
